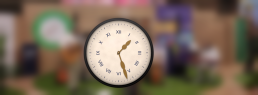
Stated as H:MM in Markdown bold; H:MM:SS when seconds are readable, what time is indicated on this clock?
**1:27**
